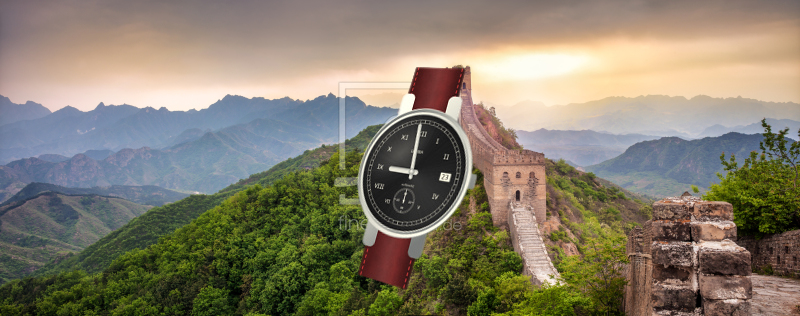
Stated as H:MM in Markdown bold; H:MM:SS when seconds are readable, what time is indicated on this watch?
**8:59**
